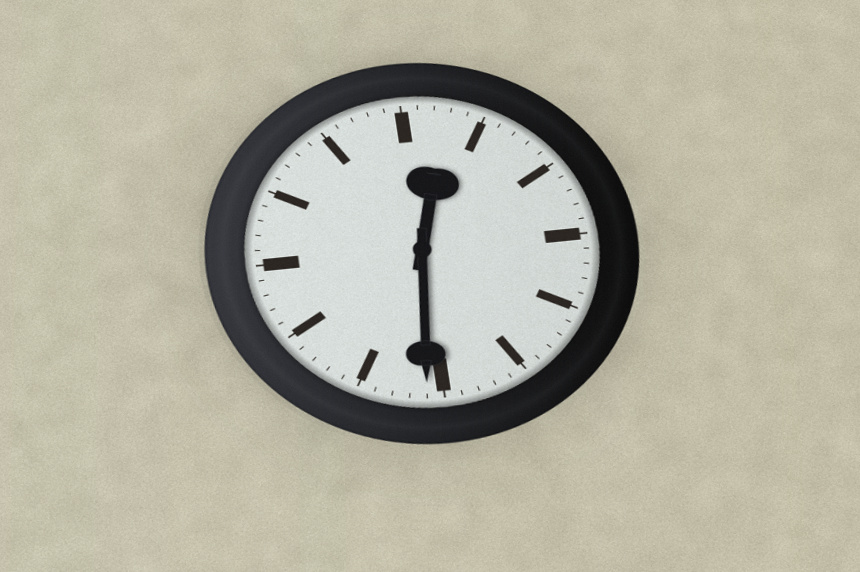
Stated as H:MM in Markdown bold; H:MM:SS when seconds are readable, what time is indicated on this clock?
**12:31**
